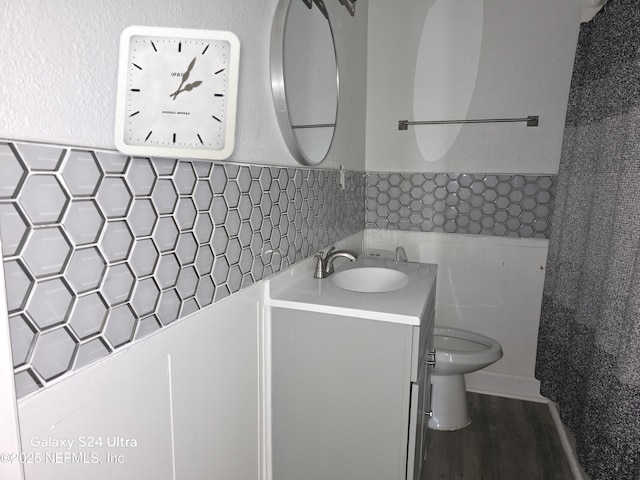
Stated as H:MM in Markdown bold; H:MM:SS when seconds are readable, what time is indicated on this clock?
**2:04**
